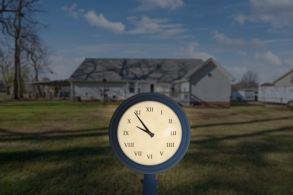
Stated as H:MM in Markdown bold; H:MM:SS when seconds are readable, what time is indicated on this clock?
**9:54**
